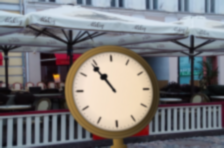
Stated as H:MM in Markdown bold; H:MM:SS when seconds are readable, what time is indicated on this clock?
**10:54**
